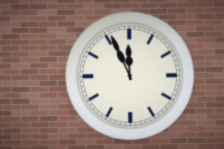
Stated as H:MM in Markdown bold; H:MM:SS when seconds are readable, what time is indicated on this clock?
**11:56**
